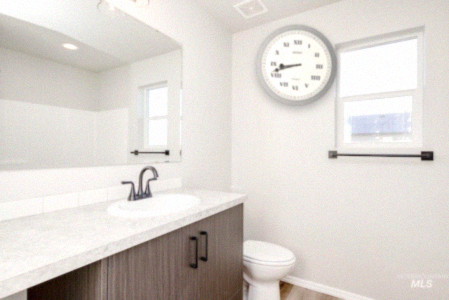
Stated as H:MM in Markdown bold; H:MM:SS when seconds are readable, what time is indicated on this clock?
**8:42**
